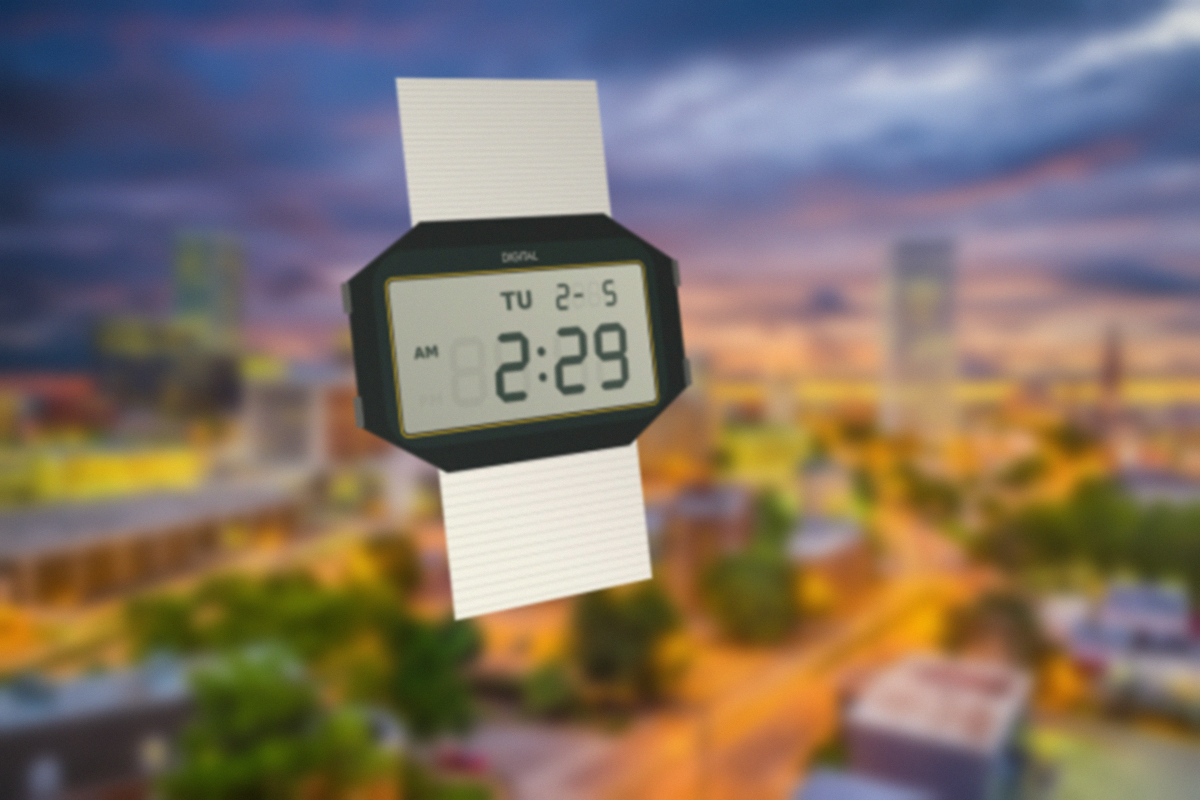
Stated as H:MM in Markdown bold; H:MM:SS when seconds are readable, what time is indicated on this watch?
**2:29**
